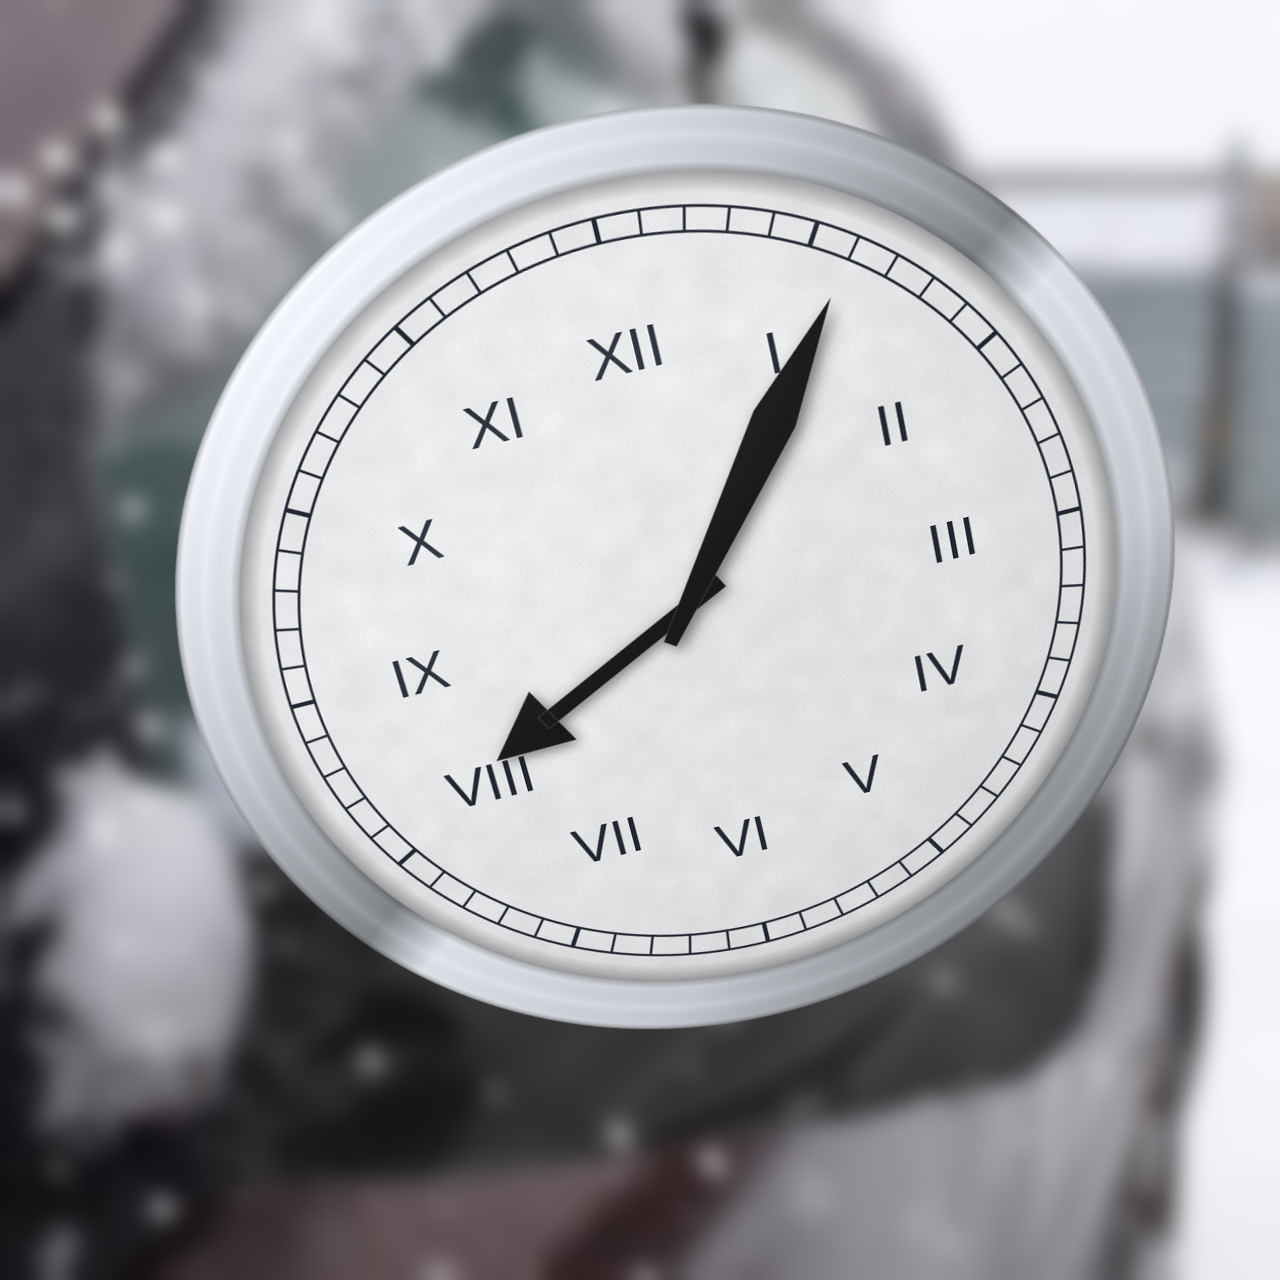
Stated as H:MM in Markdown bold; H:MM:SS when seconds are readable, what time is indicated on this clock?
**8:06**
